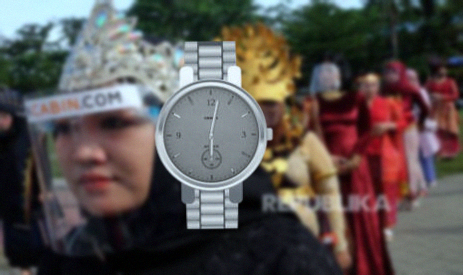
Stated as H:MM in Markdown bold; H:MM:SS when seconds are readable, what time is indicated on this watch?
**6:02**
